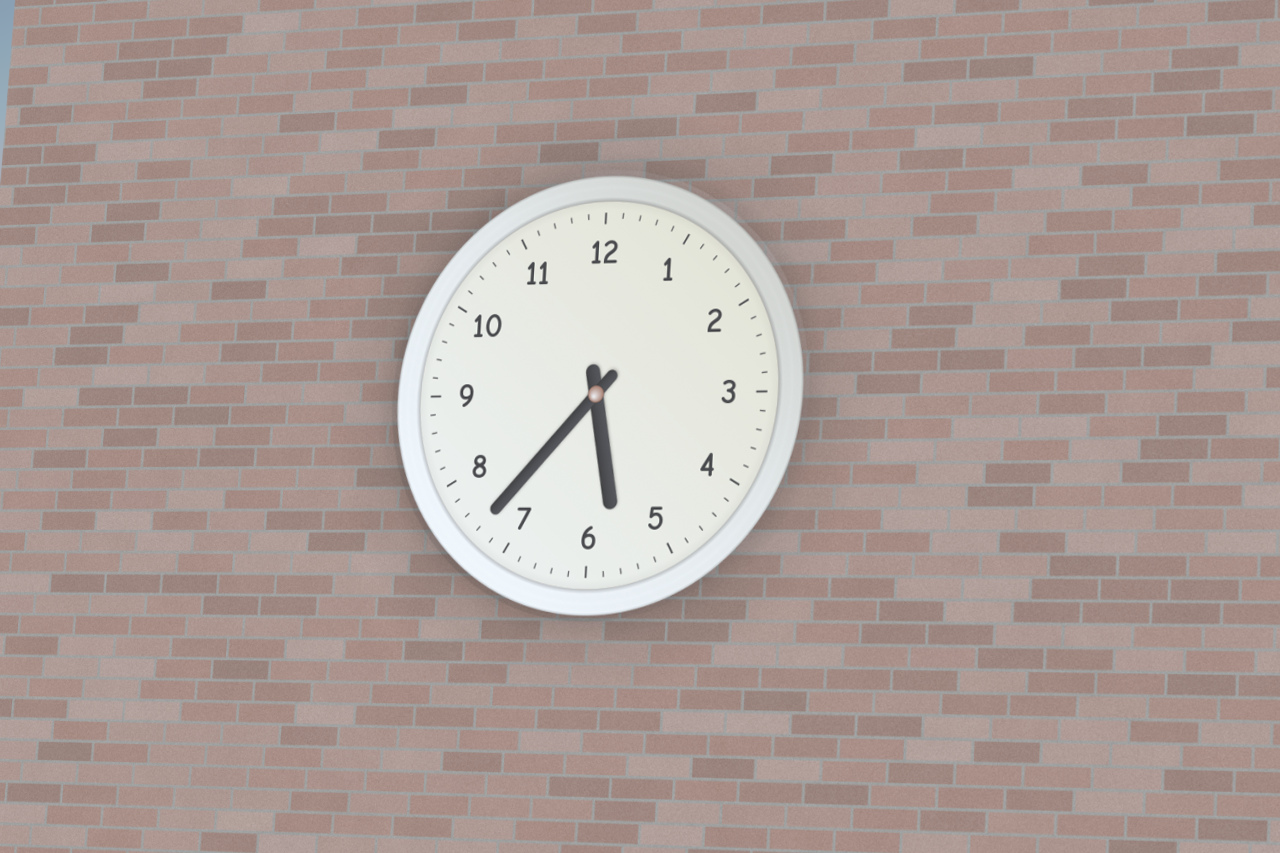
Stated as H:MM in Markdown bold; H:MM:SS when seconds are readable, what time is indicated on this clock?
**5:37**
